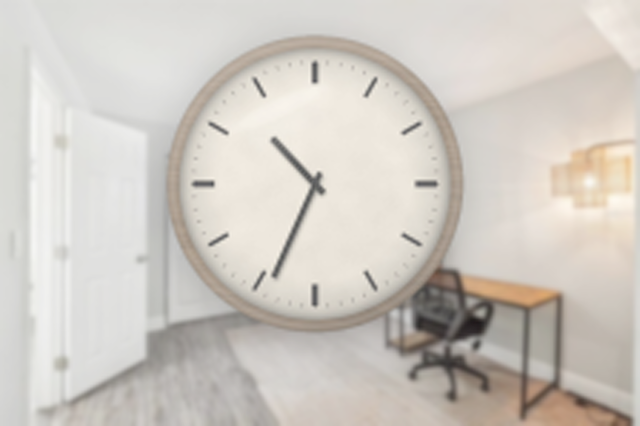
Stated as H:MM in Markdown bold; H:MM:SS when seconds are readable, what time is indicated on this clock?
**10:34**
